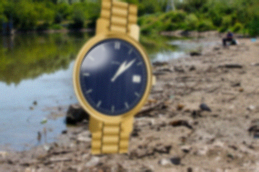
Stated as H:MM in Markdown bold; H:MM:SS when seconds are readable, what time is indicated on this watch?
**1:08**
